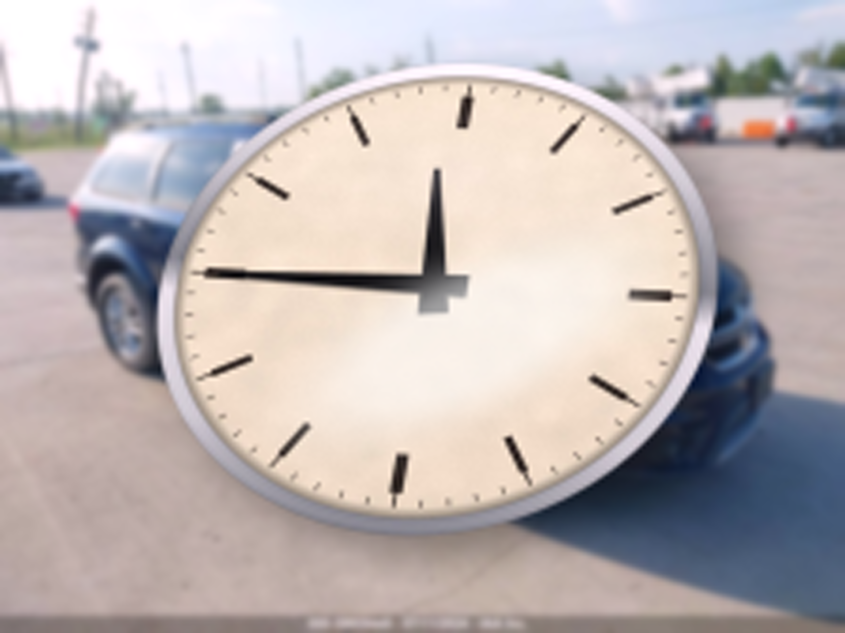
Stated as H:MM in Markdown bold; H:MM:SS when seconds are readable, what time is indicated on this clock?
**11:45**
